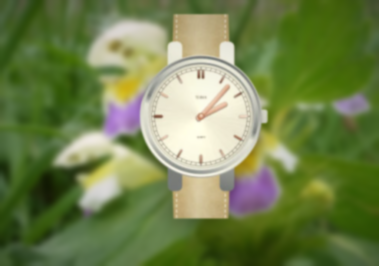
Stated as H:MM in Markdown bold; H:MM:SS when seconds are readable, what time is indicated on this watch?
**2:07**
